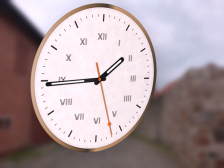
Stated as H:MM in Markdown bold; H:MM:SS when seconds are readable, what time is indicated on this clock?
**1:44:27**
